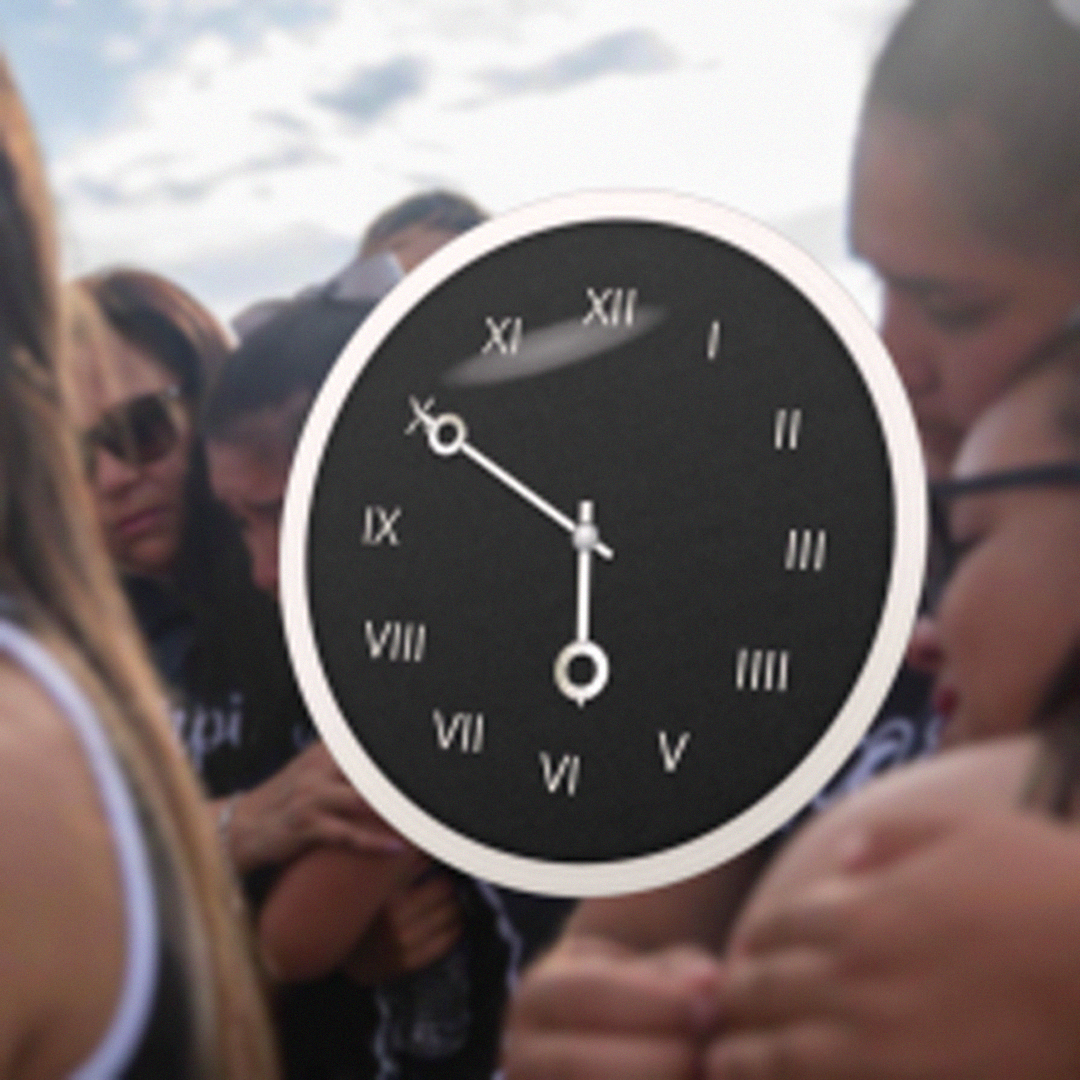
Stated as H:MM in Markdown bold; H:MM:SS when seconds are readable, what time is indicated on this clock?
**5:50**
